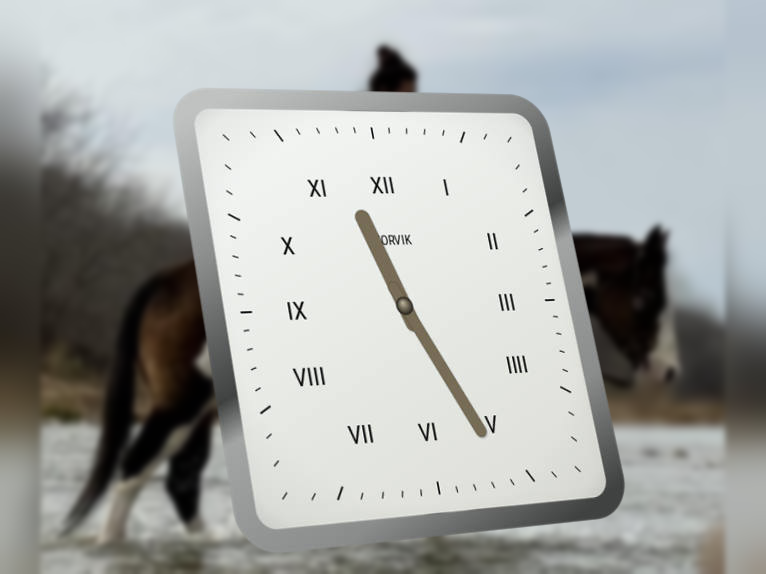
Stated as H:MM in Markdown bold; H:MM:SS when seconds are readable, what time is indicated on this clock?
**11:26**
